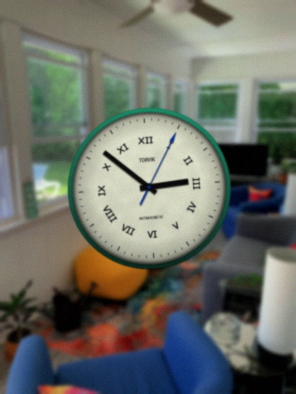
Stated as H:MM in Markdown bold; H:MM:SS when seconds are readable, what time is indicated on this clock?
**2:52:05**
